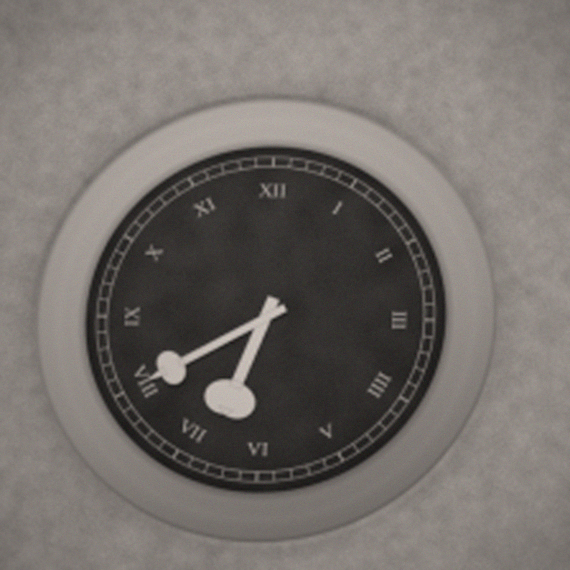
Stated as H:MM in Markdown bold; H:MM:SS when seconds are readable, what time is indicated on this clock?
**6:40**
